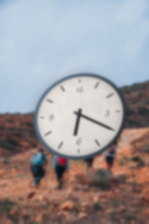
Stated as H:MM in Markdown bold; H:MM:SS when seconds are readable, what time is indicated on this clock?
**6:20**
